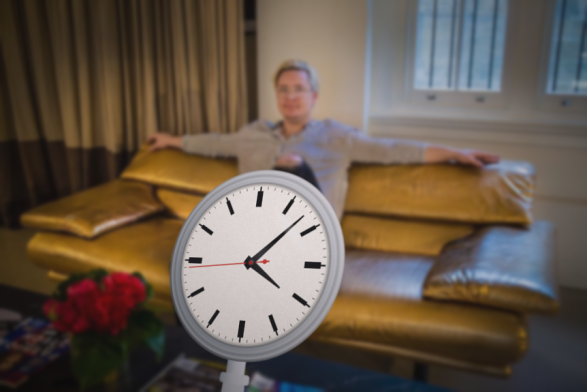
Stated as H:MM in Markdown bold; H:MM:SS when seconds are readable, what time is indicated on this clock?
**4:07:44**
